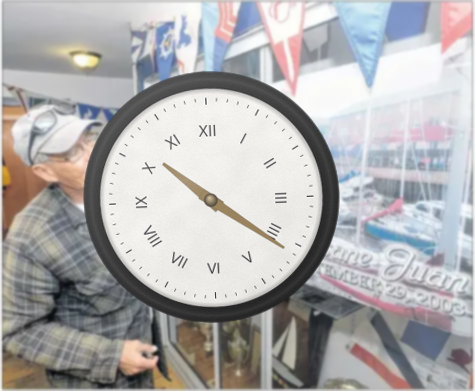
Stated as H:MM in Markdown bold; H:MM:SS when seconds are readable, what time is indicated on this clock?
**10:21**
